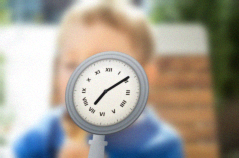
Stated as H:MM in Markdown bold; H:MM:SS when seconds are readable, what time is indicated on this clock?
**7:09**
